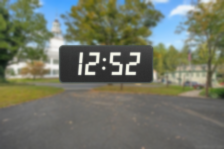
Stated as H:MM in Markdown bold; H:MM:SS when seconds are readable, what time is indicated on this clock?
**12:52**
